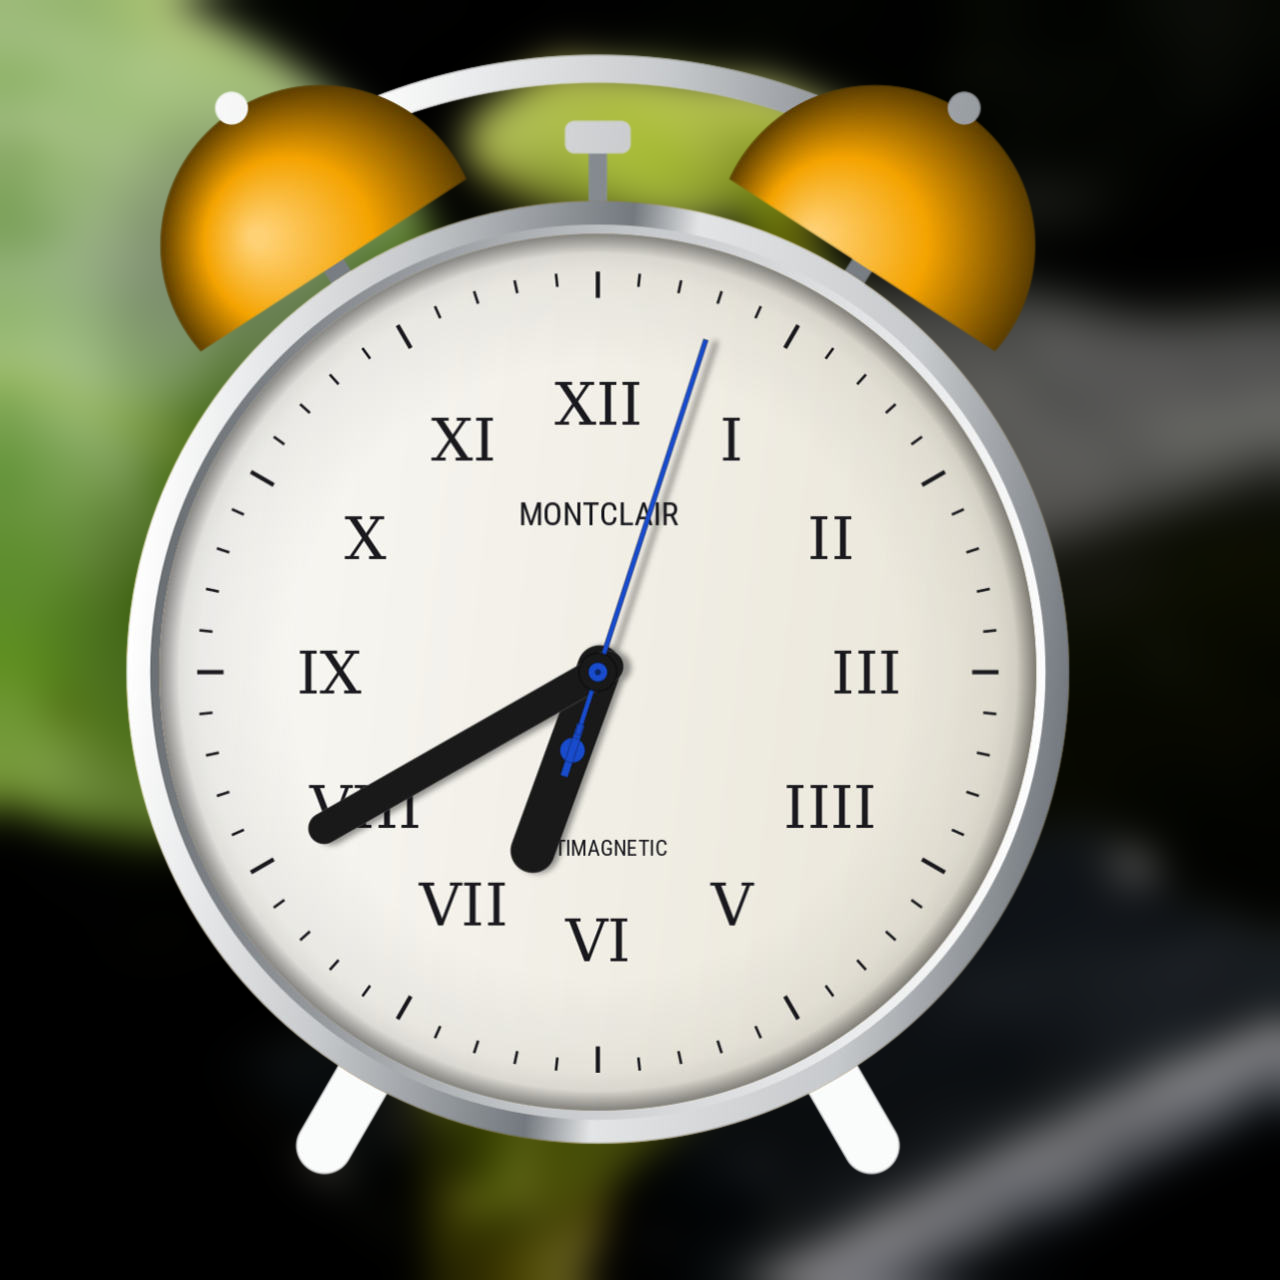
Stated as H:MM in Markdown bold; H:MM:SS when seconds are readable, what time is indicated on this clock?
**6:40:03**
